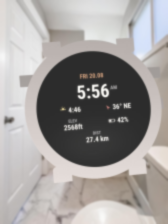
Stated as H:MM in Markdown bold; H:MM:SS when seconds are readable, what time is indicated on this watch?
**5:56**
